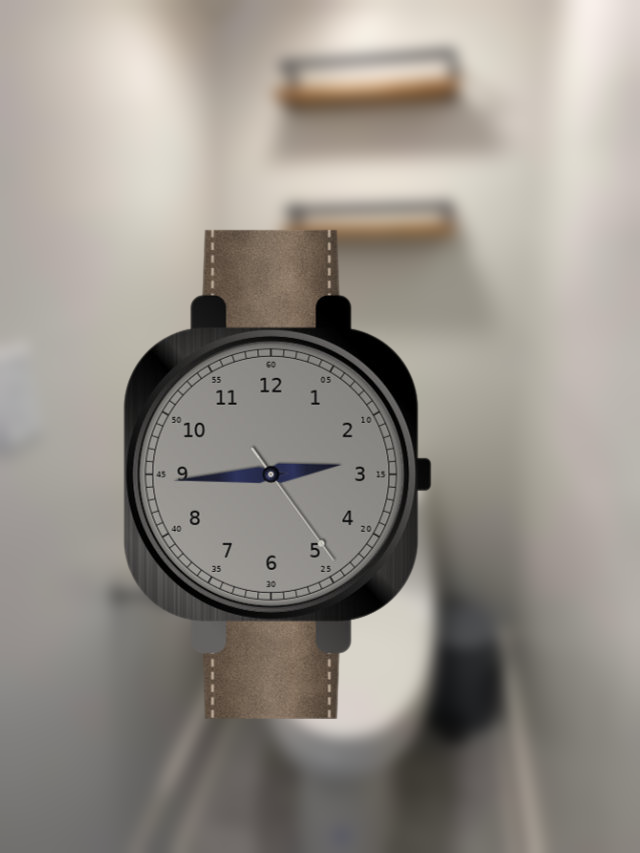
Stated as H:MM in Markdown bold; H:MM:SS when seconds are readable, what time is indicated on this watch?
**2:44:24**
